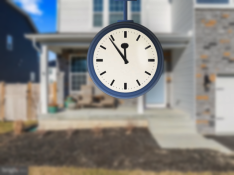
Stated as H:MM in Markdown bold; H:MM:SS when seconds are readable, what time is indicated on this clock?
**11:54**
